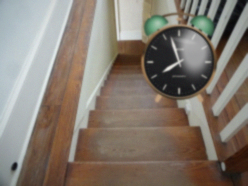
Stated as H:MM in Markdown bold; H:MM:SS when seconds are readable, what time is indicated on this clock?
**7:57**
